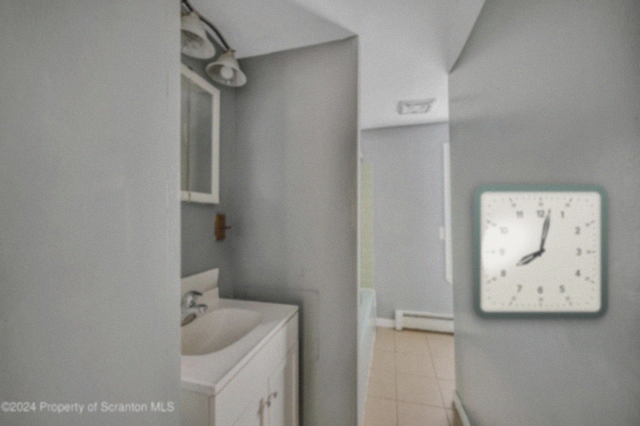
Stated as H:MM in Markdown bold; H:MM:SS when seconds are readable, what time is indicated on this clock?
**8:02**
